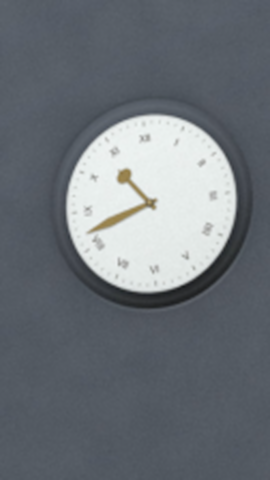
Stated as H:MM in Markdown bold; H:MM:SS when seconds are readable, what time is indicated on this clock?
**10:42**
